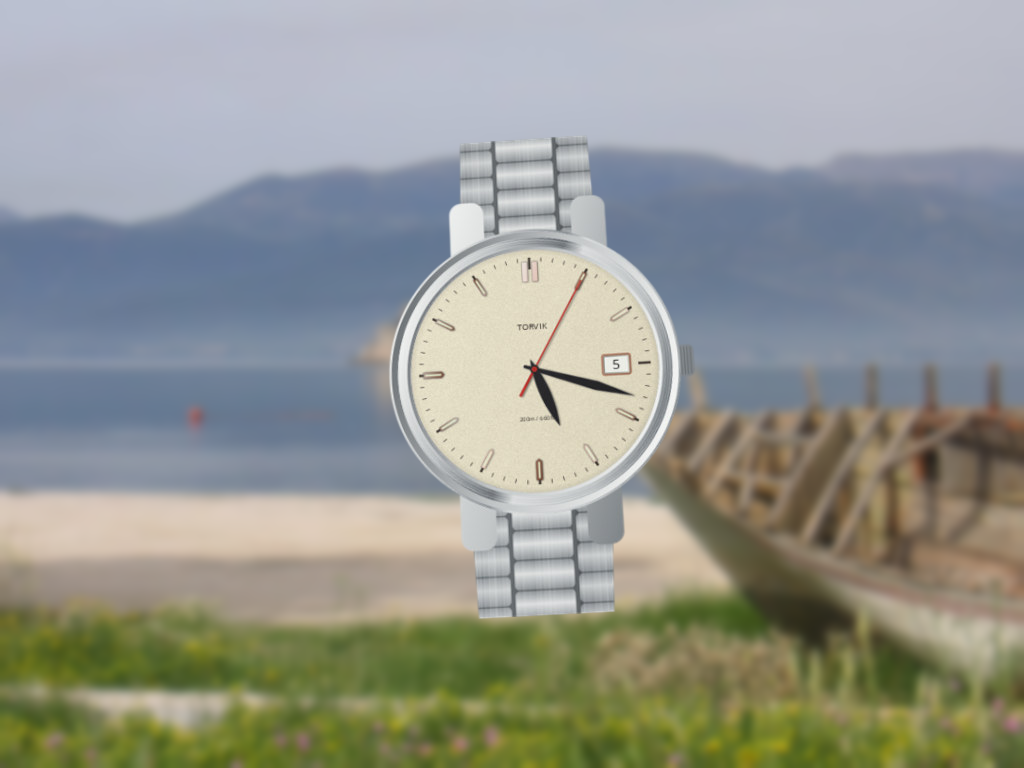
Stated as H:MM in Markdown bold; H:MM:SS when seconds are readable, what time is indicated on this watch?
**5:18:05**
